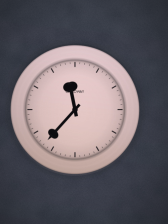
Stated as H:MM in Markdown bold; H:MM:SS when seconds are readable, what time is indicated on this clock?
**11:37**
